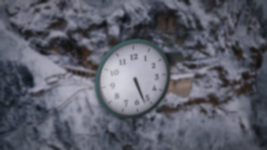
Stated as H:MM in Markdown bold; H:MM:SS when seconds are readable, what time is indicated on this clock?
**5:27**
